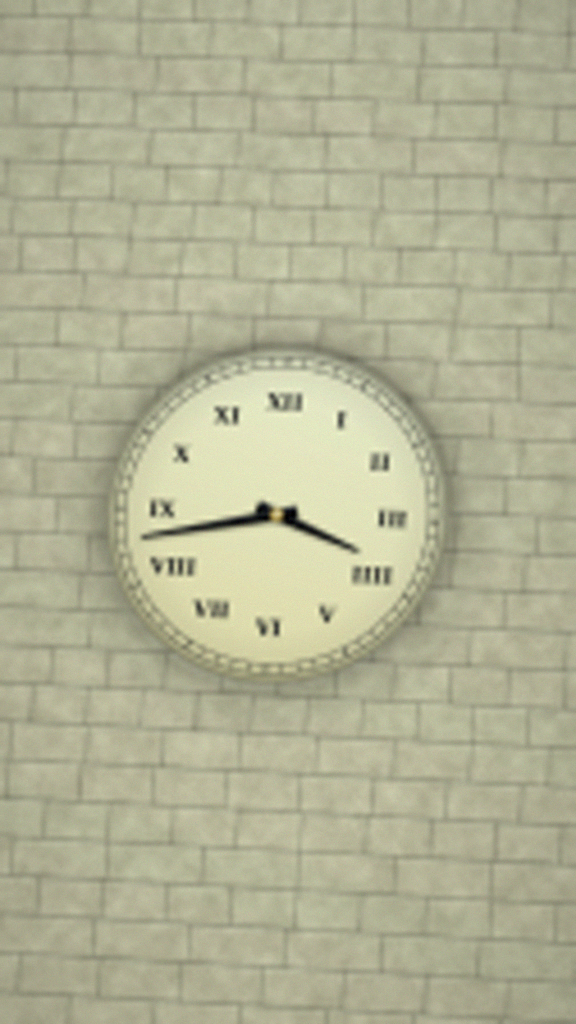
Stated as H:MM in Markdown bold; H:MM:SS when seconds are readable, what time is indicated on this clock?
**3:43**
